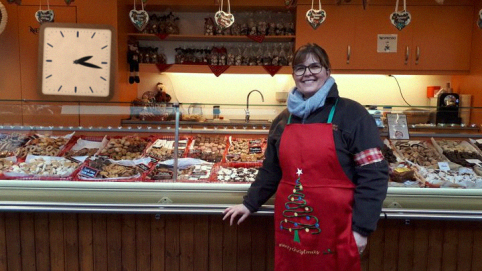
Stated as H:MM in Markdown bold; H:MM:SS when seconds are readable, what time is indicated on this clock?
**2:17**
